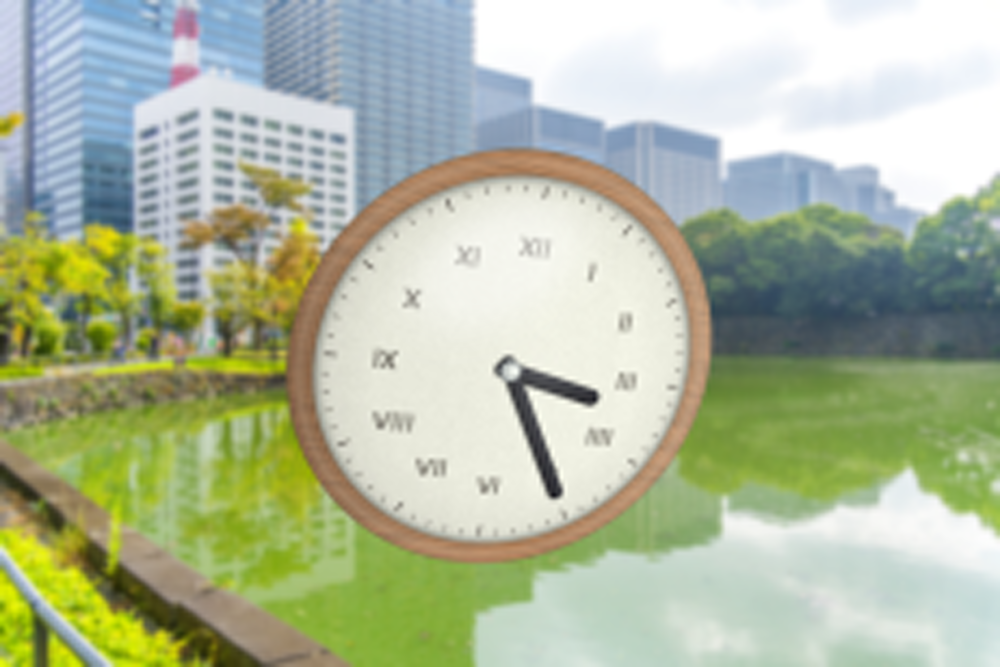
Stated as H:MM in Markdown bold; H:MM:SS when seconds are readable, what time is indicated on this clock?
**3:25**
